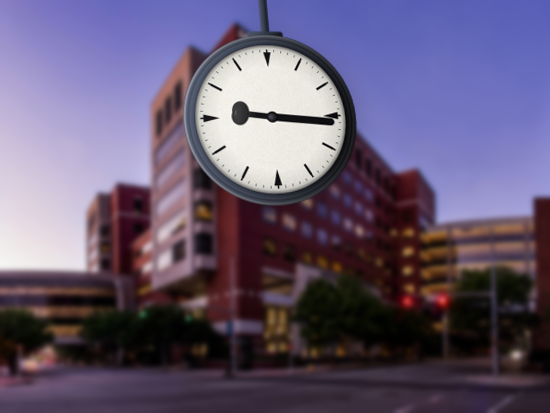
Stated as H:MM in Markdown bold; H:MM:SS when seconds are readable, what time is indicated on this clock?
**9:16**
